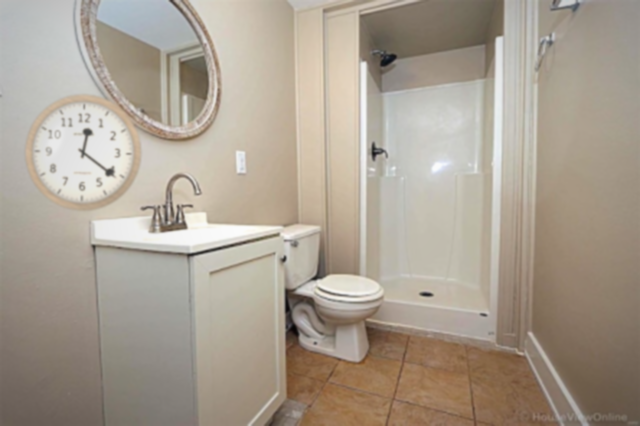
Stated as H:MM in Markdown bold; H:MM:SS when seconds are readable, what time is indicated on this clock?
**12:21**
